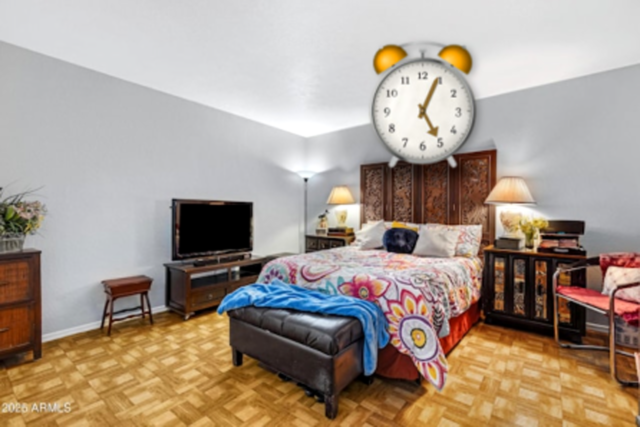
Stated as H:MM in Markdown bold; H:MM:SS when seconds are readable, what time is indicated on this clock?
**5:04**
